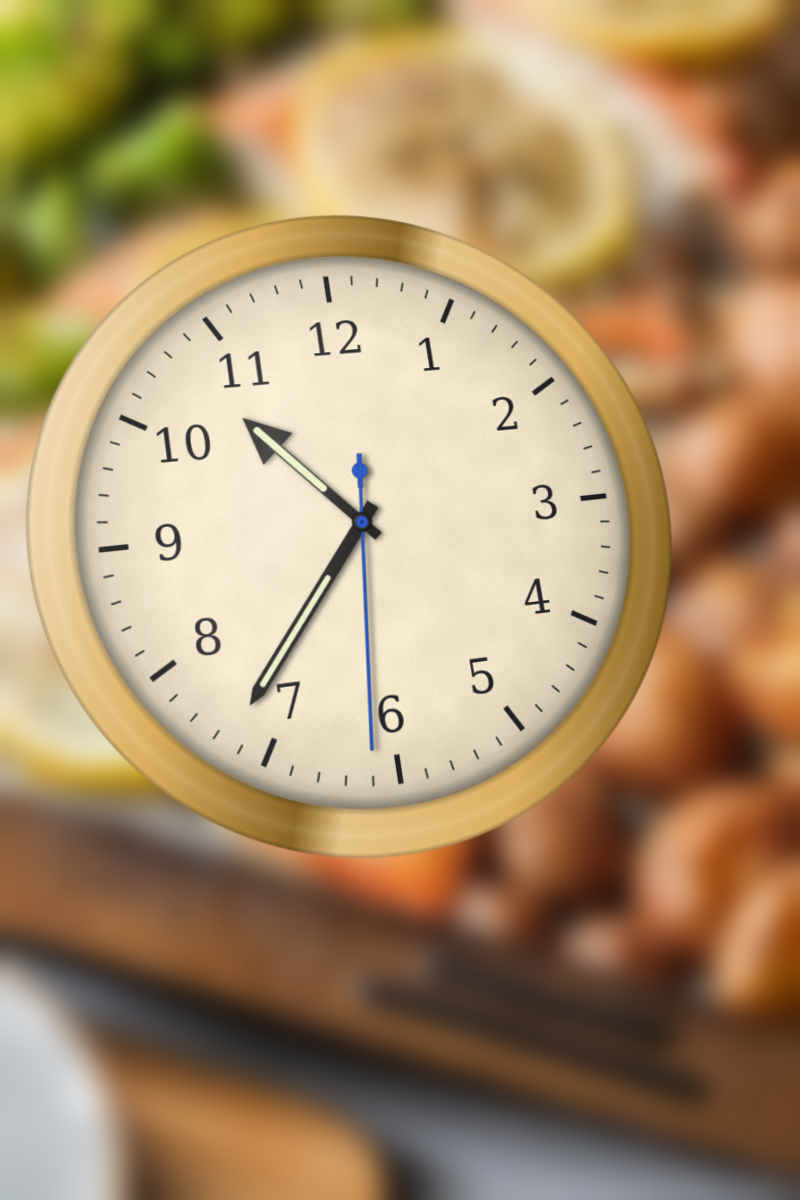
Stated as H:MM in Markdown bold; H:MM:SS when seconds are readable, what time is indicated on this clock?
**10:36:31**
